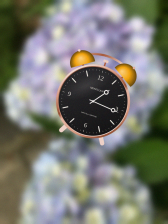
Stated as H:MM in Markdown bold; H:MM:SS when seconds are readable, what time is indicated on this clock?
**1:16**
